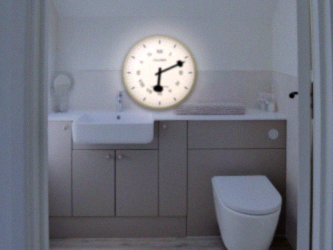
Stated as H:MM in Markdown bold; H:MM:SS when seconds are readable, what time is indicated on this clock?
**6:11**
